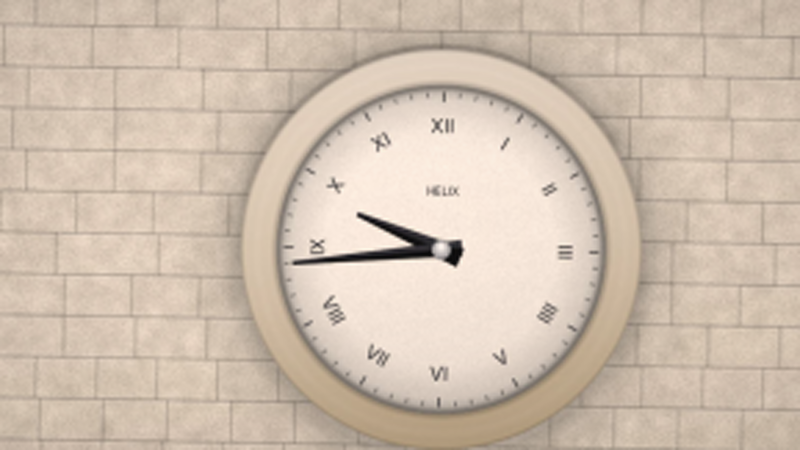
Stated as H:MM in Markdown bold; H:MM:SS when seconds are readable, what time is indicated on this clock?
**9:44**
